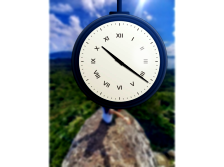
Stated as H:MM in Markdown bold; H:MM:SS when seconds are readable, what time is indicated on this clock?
**10:21**
